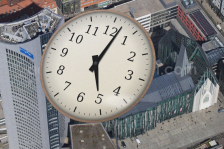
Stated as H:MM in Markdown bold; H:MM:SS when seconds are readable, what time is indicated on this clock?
**5:02**
